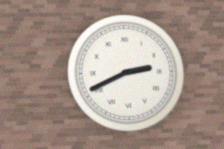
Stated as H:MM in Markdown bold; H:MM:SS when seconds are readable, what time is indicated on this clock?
**2:41**
